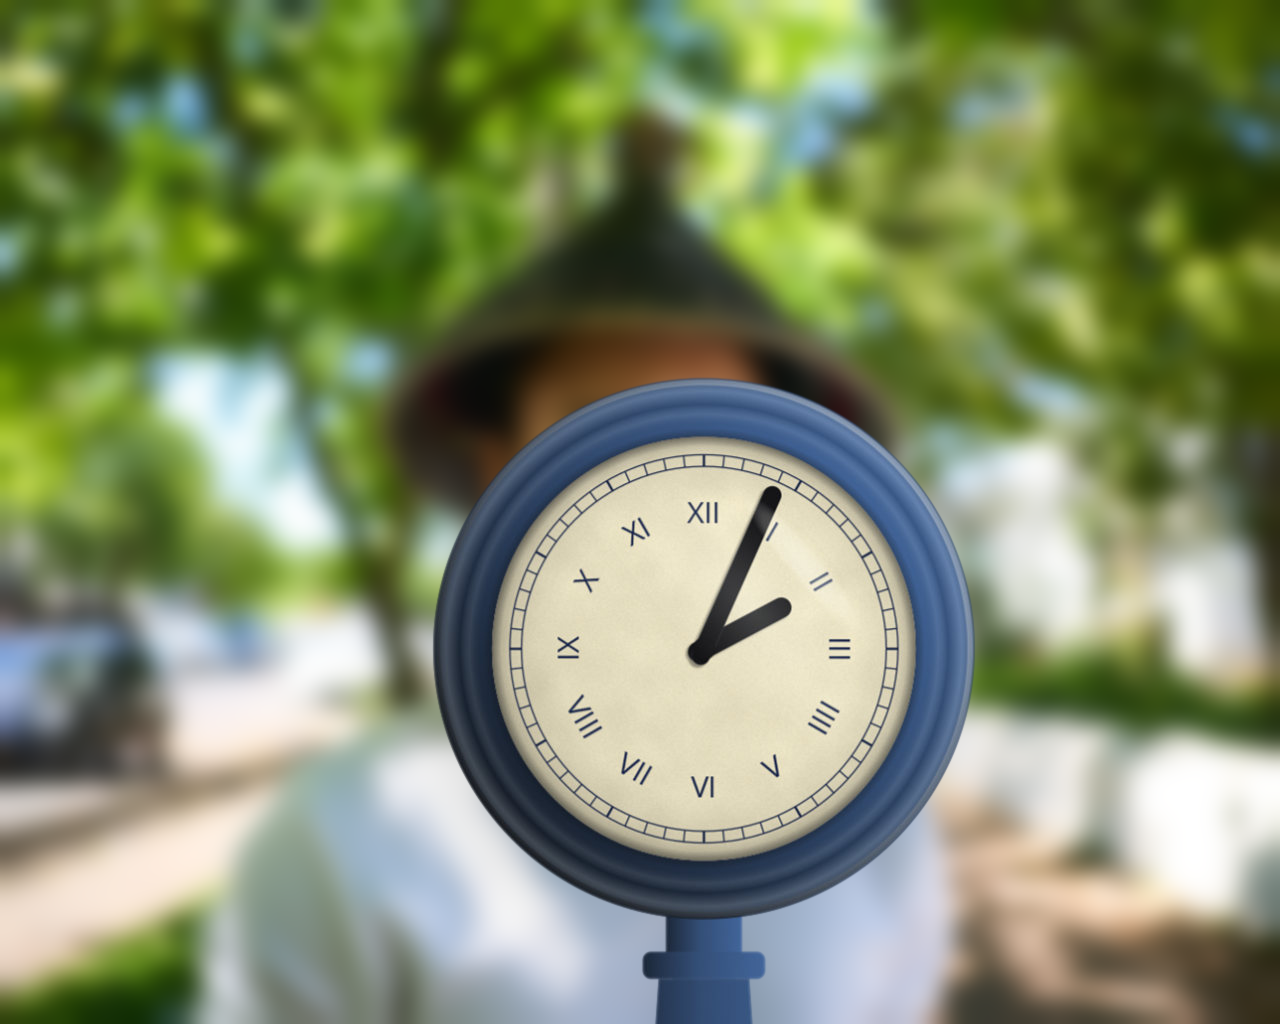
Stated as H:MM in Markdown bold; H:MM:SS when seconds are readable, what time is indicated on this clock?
**2:04**
